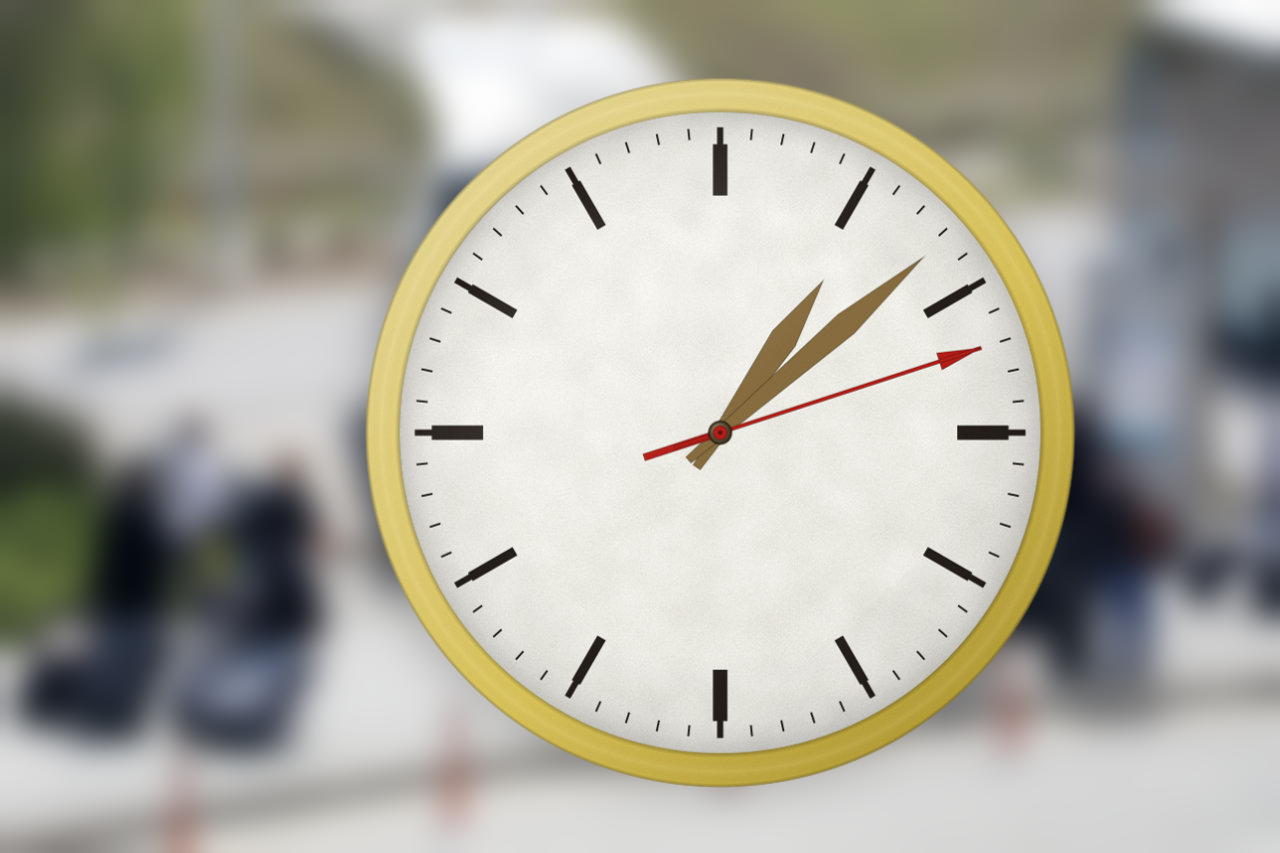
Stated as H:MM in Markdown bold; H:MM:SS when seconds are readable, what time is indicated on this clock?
**1:08:12**
